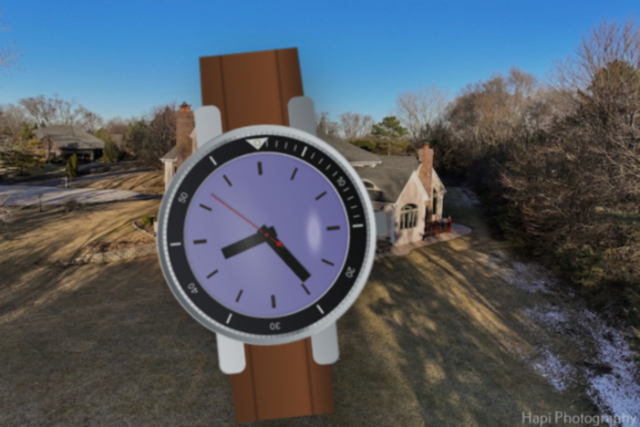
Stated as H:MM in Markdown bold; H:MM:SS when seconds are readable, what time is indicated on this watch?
**8:23:52**
